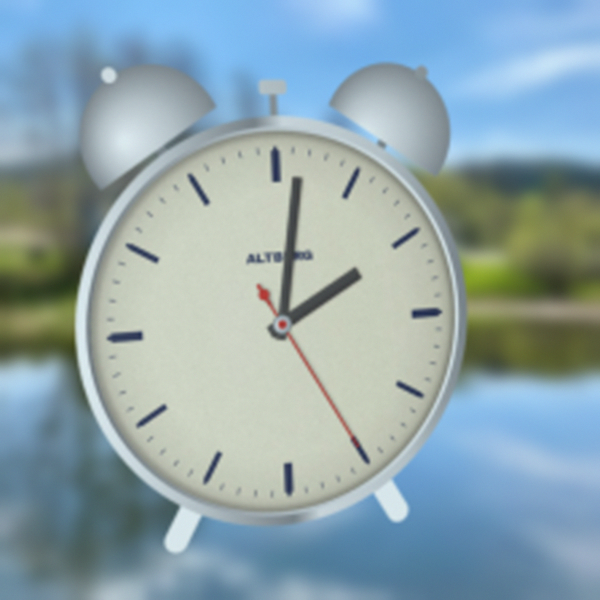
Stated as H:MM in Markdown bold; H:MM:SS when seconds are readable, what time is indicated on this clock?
**2:01:25**
